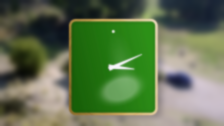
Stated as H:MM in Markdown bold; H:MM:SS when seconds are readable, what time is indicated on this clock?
**3:11**
